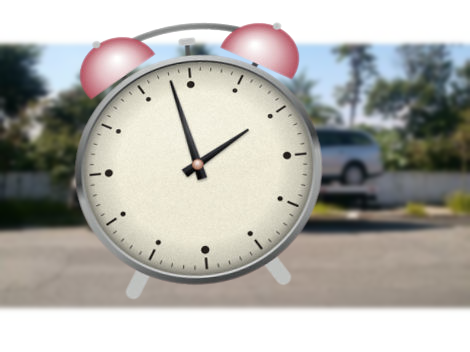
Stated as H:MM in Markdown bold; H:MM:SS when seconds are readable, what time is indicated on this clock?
**1:58**
